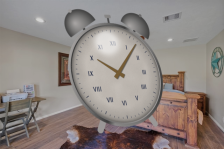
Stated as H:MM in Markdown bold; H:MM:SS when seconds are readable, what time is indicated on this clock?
**10:07**
